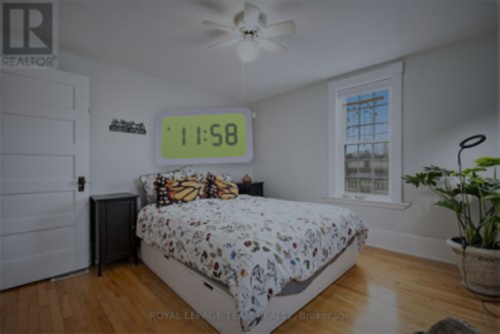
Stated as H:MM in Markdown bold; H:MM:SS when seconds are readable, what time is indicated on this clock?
**11:58**
